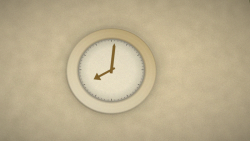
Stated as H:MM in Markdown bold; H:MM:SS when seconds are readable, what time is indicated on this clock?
**8:01**
